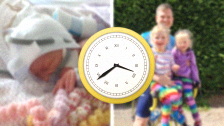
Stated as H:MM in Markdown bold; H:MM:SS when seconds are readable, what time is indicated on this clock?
**3:39**
